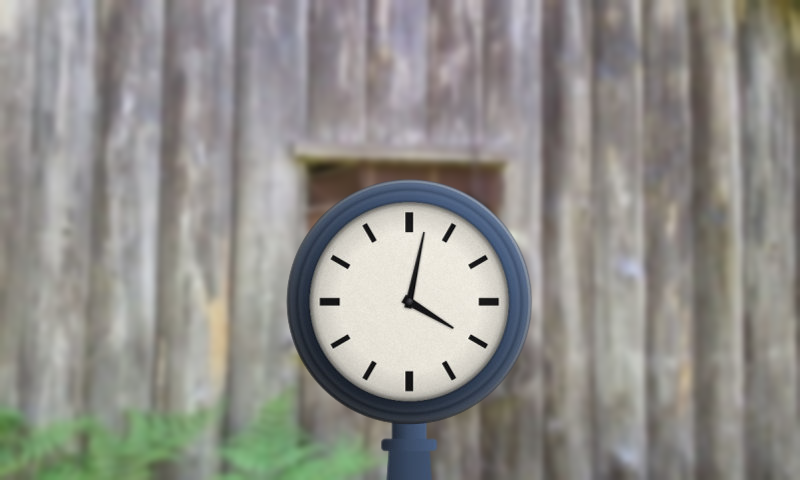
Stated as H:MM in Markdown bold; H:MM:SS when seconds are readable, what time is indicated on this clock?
**4:02**
